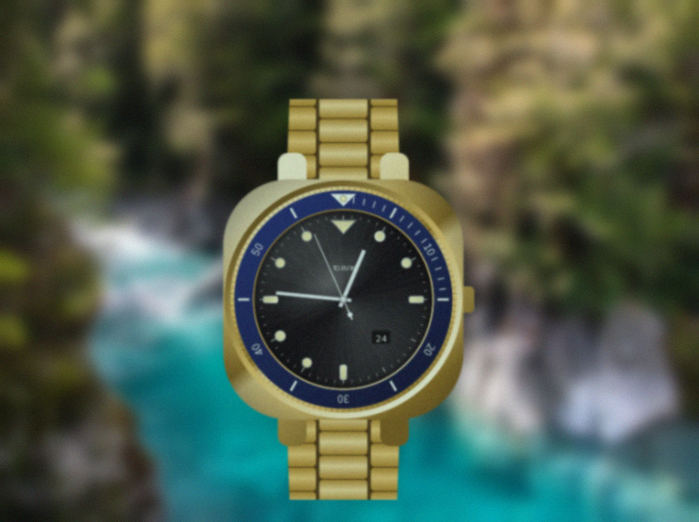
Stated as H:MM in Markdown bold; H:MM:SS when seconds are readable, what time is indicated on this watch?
**12:45:56**
